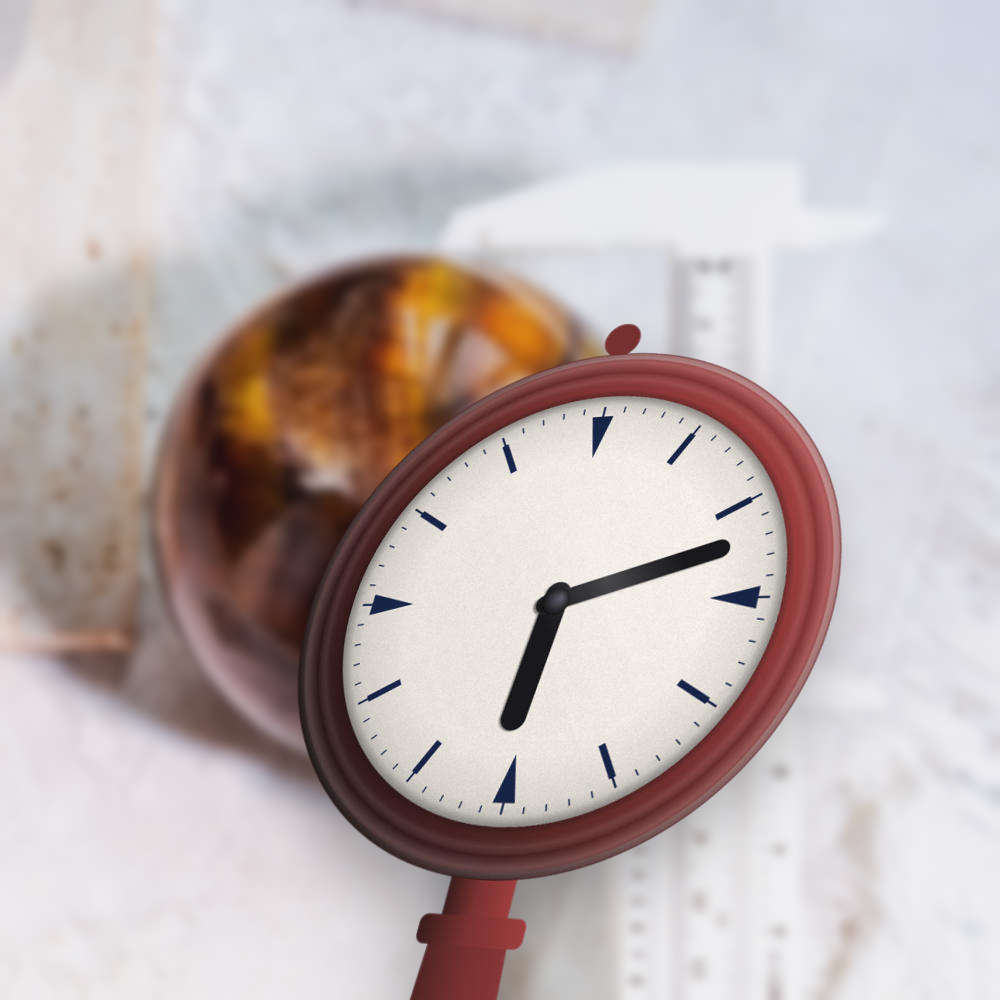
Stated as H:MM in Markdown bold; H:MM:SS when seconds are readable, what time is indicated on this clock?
**6:12**
